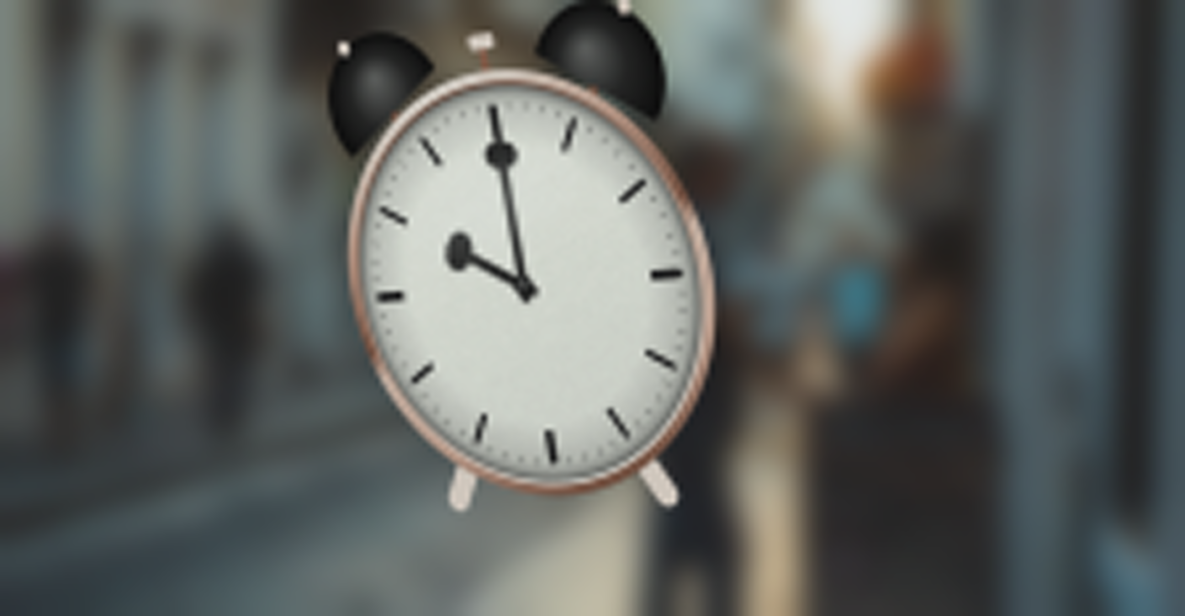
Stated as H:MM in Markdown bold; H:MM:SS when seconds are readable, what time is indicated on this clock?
**10:00**
